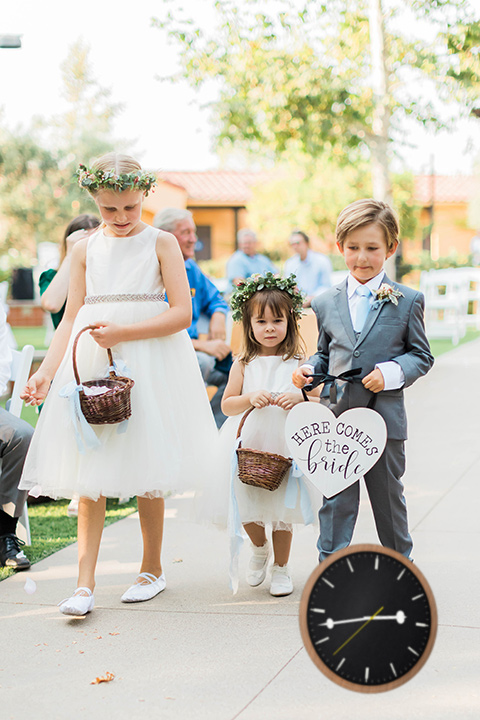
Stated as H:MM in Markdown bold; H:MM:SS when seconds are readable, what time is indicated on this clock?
**2:42:37**
